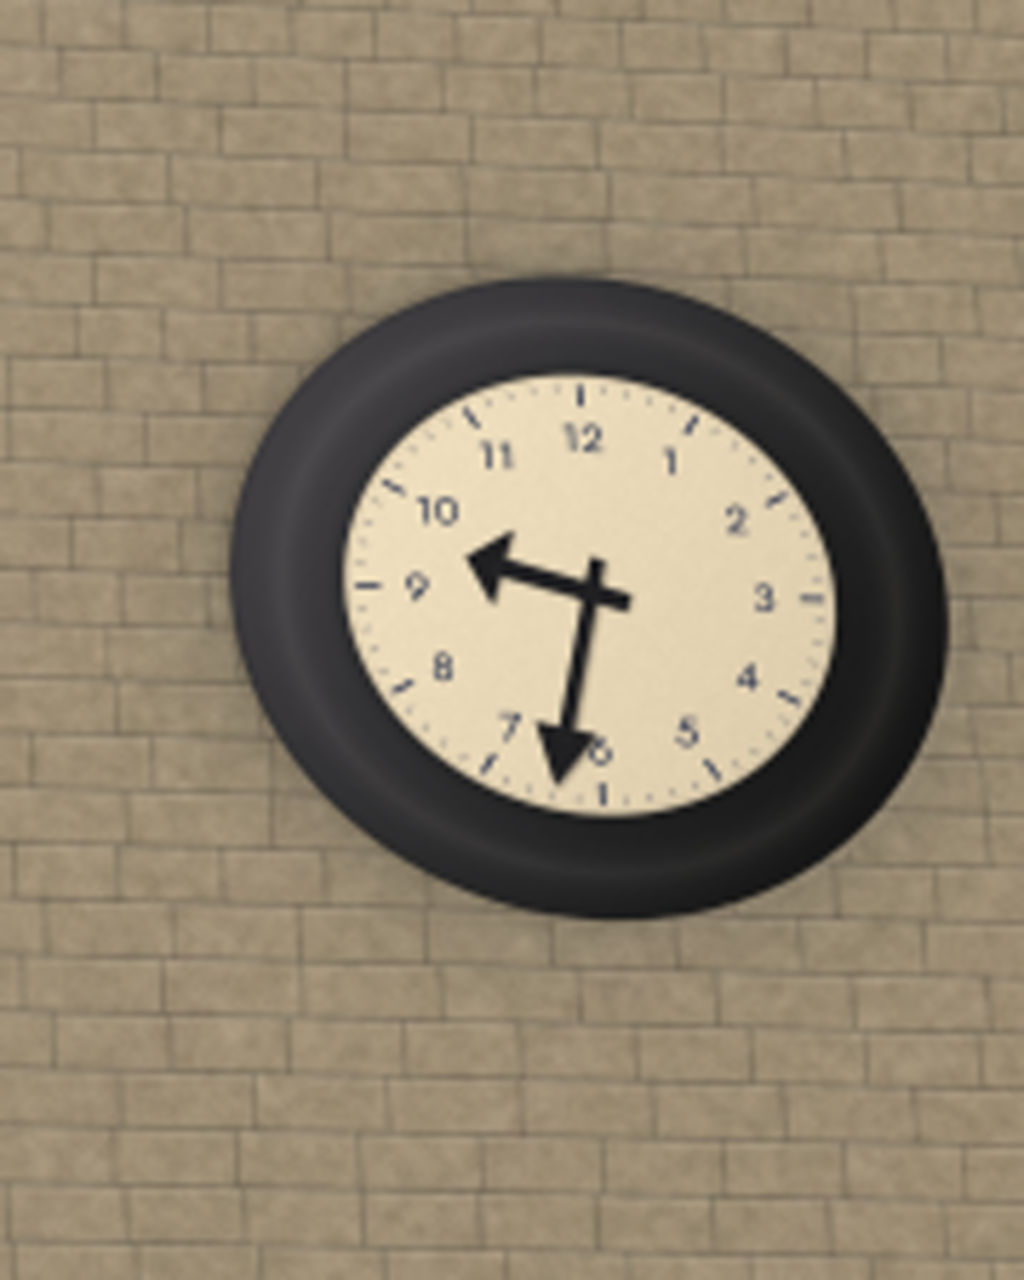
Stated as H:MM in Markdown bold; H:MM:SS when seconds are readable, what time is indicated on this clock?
**9:32**
